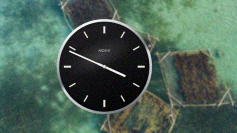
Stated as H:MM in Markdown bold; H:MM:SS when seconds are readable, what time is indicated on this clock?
**3:49**
